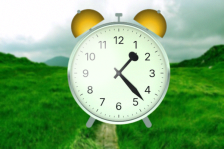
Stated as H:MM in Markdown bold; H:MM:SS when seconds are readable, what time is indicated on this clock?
**1:23**
